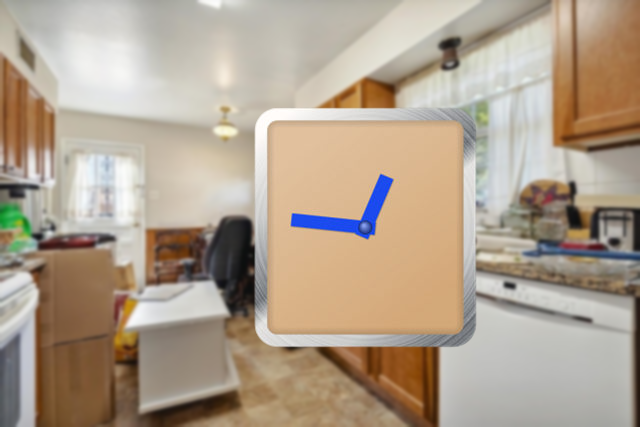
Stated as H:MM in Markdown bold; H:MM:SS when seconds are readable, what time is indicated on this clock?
**12:46**
